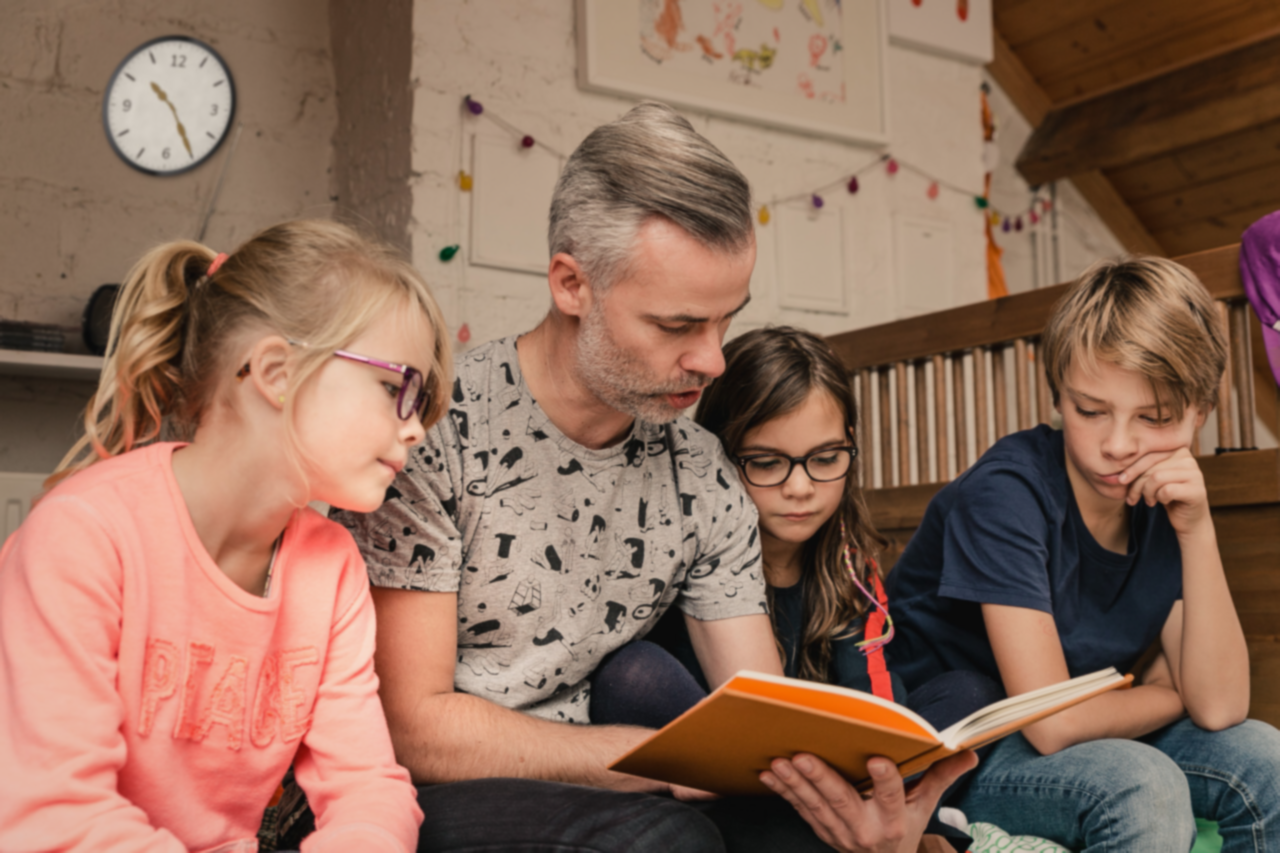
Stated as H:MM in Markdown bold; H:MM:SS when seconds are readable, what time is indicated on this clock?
**10:25**
